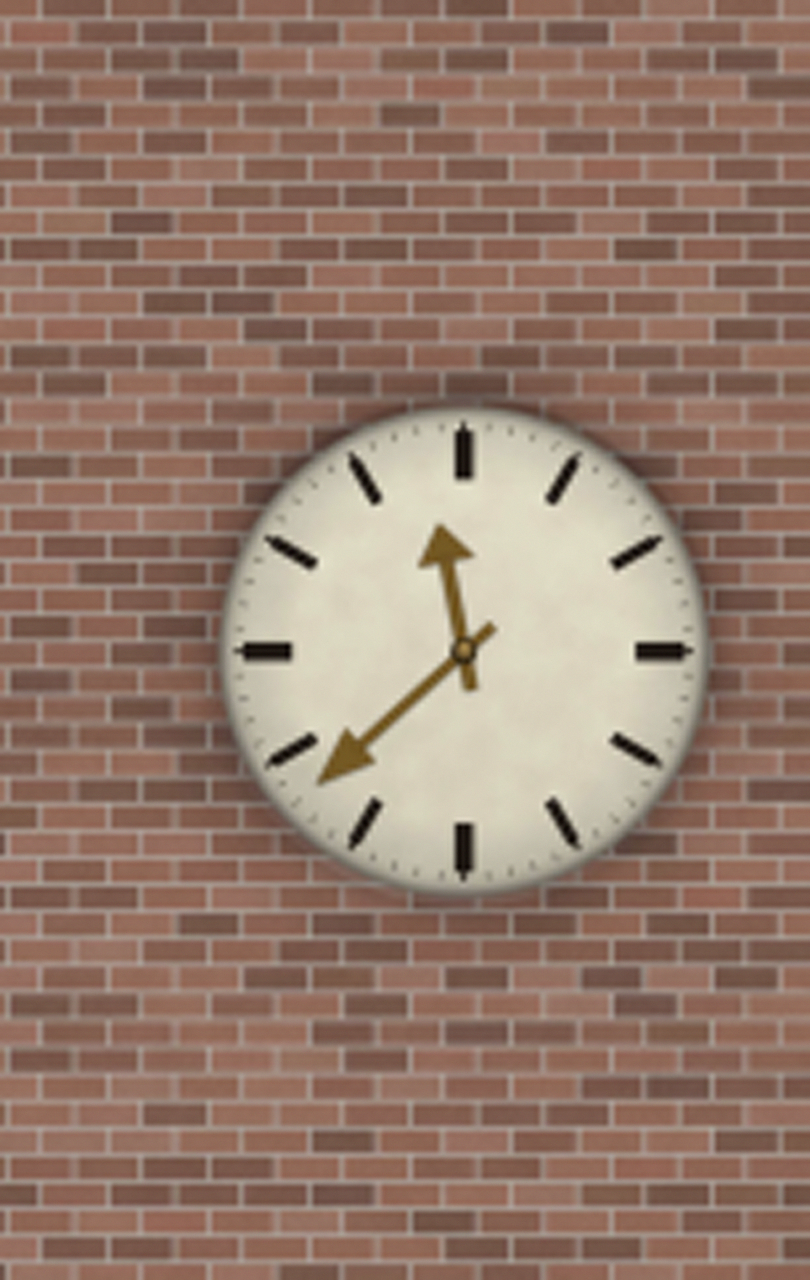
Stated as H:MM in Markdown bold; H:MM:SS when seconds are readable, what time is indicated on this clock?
**11:38**
